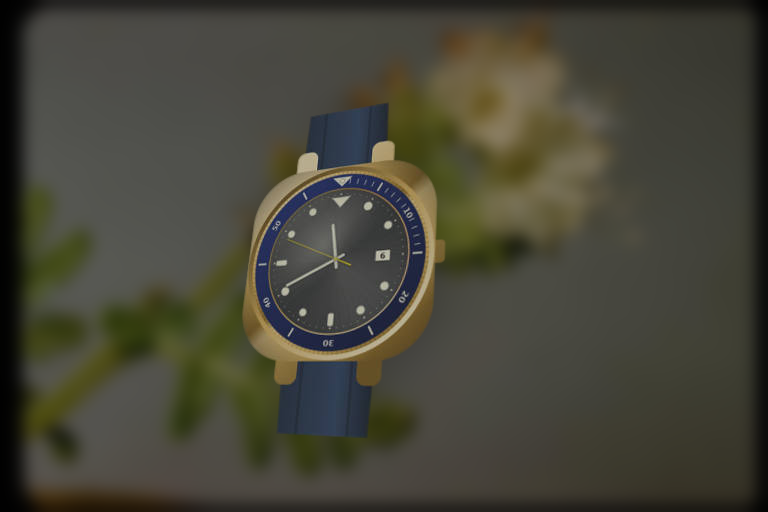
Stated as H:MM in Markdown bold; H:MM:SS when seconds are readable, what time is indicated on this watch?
**11:40:49**
